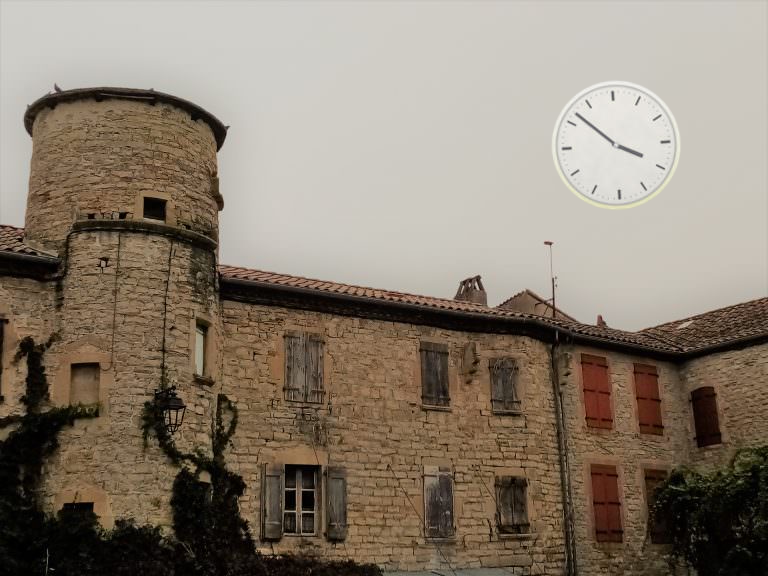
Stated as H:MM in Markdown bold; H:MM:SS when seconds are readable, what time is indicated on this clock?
**3:52**
